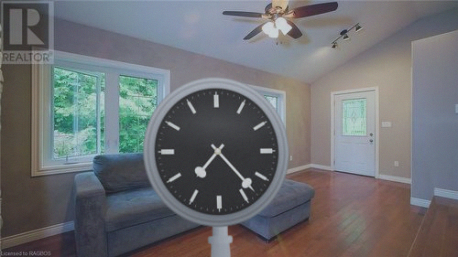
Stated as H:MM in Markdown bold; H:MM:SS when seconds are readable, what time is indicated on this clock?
**7:23**
